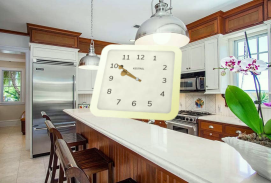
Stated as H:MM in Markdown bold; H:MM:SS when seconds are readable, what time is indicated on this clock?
**9:51**
